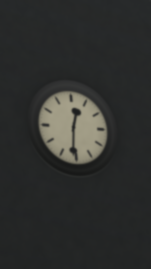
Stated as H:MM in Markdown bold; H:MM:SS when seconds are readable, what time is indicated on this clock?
**12:31**
